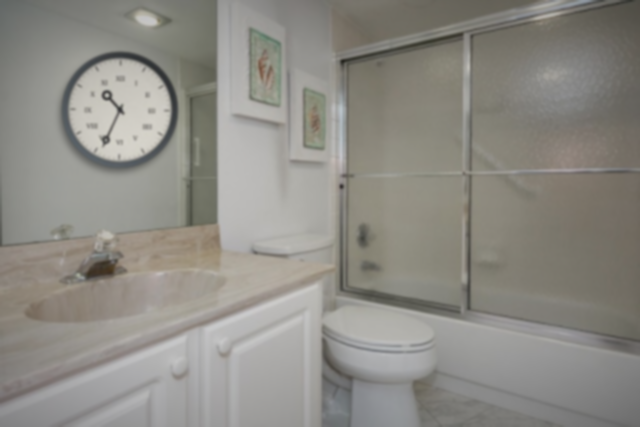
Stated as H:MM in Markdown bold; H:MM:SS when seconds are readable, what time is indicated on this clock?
**10:34**
